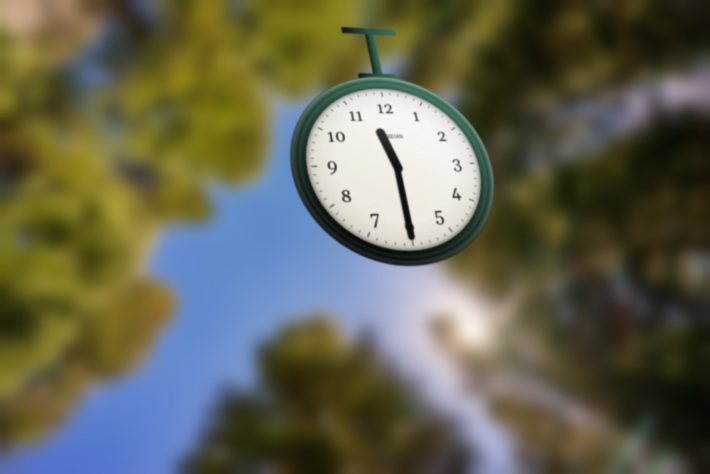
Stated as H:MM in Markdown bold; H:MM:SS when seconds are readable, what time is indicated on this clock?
**11:30**
